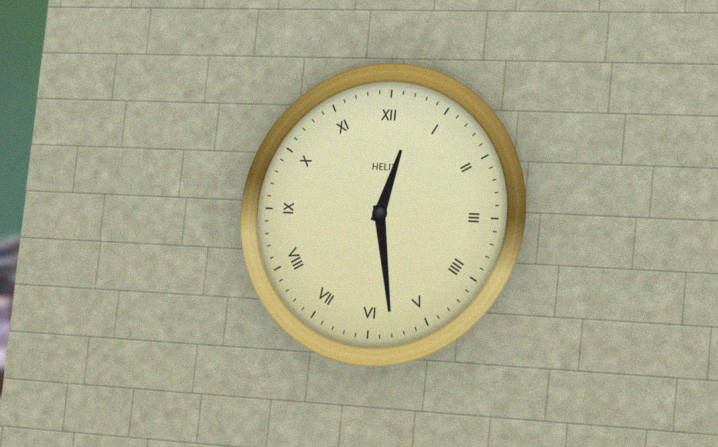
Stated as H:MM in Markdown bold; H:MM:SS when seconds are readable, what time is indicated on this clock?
**12:28**
